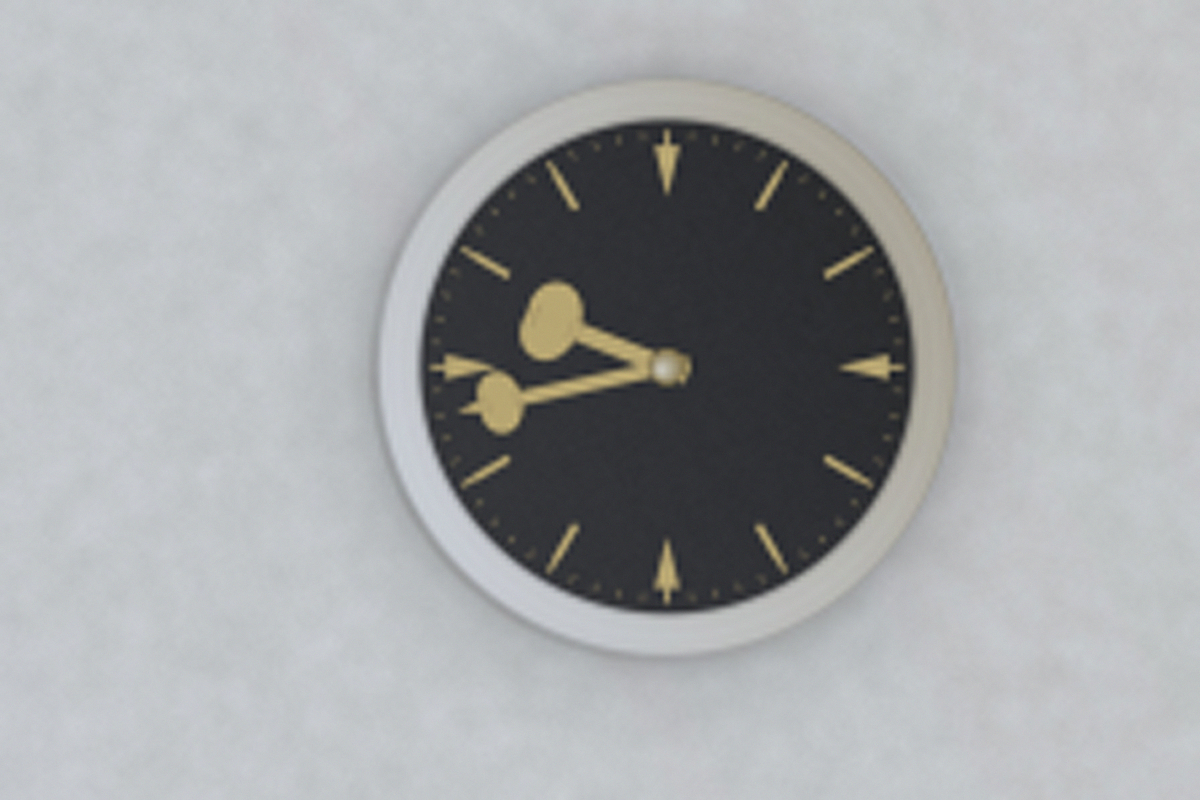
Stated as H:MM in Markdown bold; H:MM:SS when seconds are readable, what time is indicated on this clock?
**9:43**
